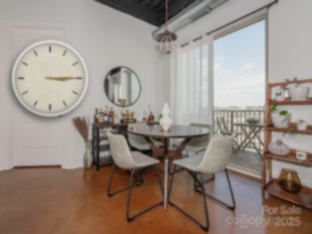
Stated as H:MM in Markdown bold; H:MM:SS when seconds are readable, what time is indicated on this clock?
**3:15**
